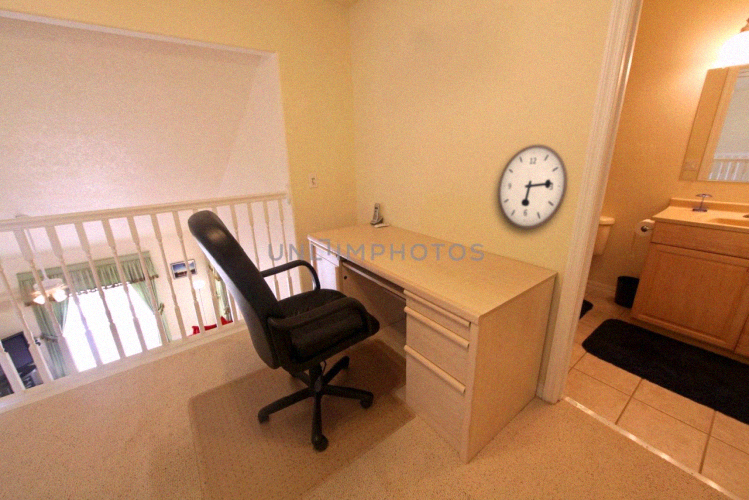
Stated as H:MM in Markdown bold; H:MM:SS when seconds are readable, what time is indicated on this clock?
**6:14**
